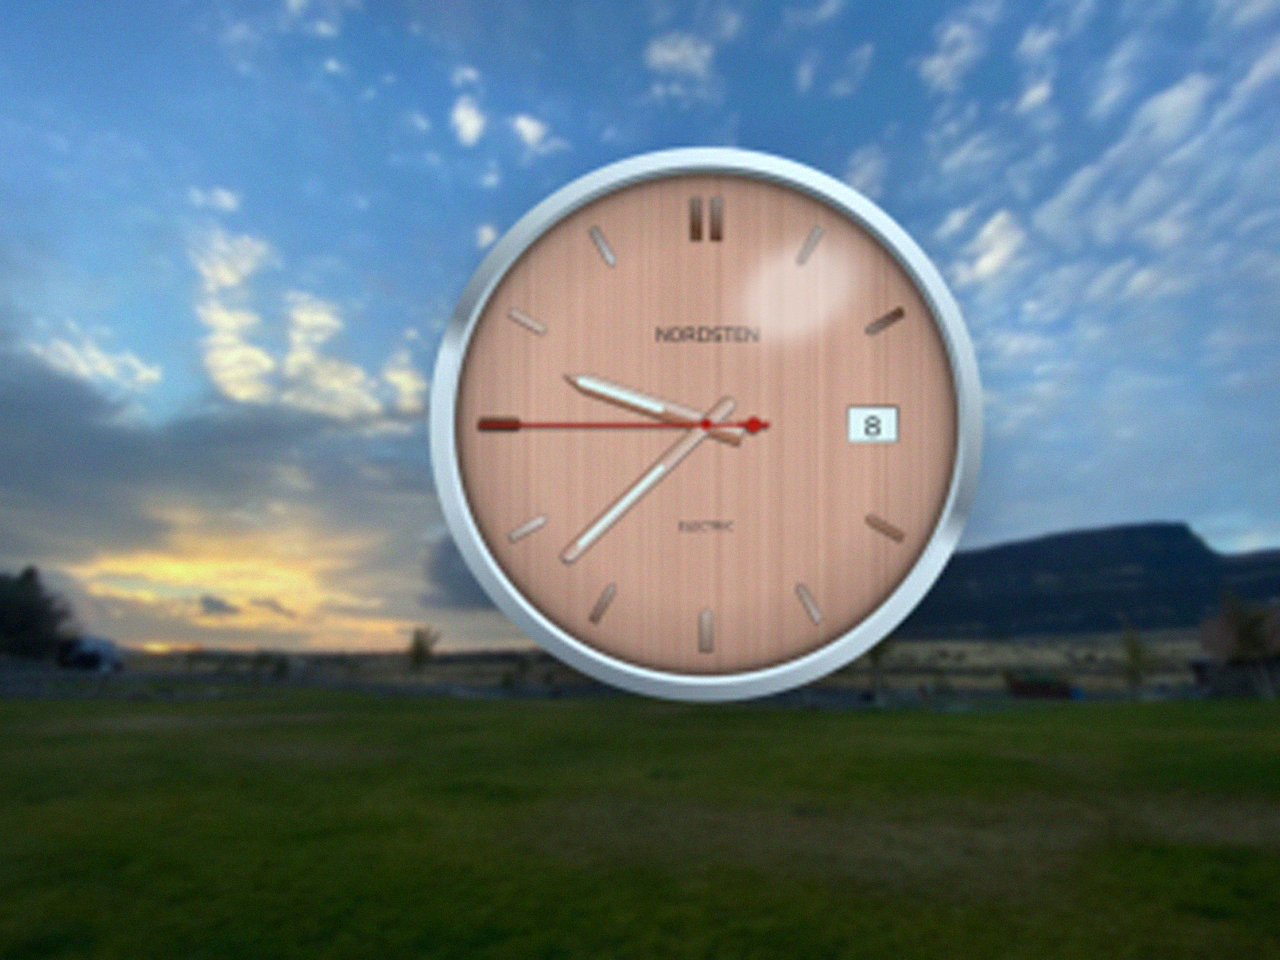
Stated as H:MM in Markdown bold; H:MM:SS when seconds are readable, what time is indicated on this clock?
**9:37:45**
